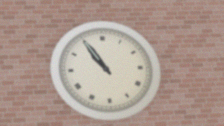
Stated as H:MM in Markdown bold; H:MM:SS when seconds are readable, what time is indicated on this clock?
**10:55**
